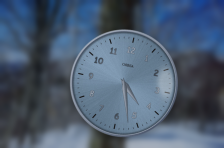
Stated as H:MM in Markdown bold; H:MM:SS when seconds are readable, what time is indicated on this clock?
**4:27**
